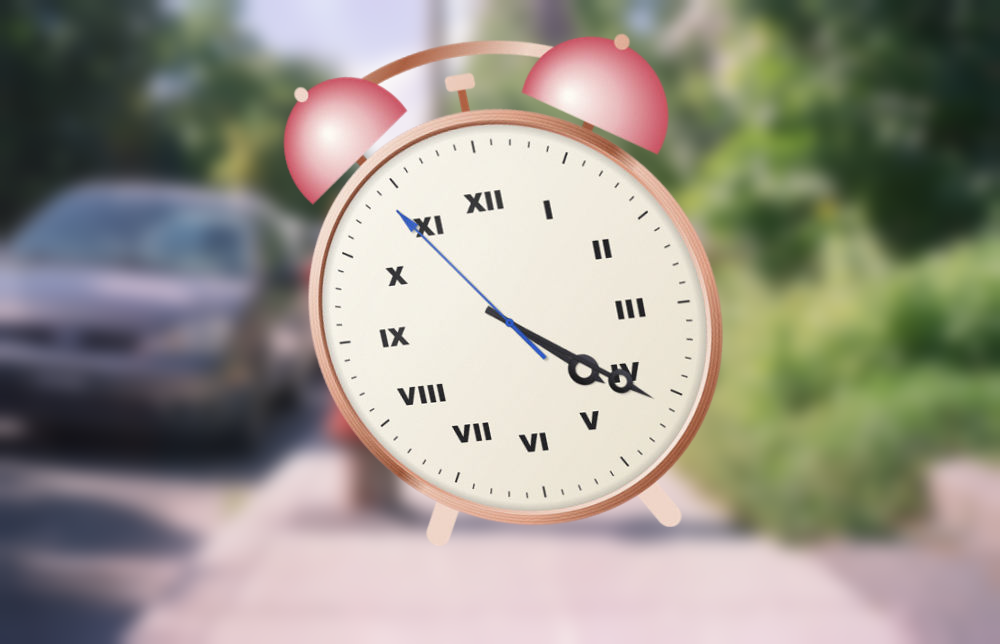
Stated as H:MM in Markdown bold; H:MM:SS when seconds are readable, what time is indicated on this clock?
**4:20:54**
